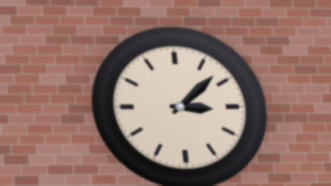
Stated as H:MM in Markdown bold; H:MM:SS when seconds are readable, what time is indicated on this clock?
**3:08**
